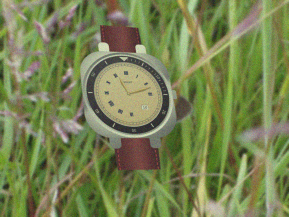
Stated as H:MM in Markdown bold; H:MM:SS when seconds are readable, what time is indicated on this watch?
**11:12**
